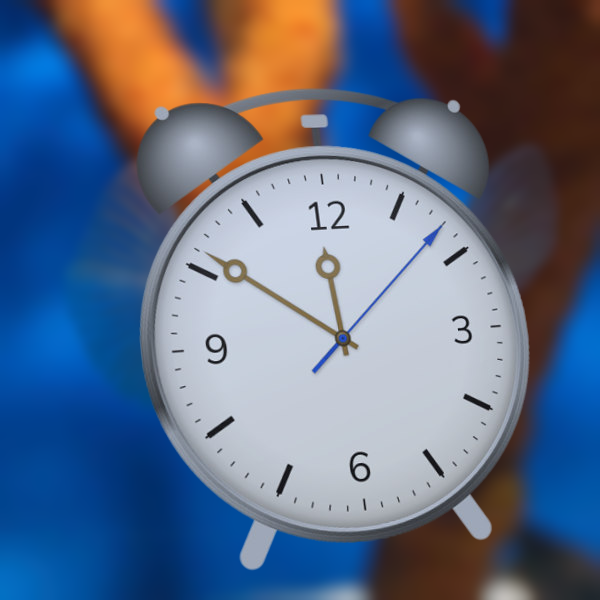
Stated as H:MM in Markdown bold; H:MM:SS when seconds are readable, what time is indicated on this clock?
**11:51:08**
